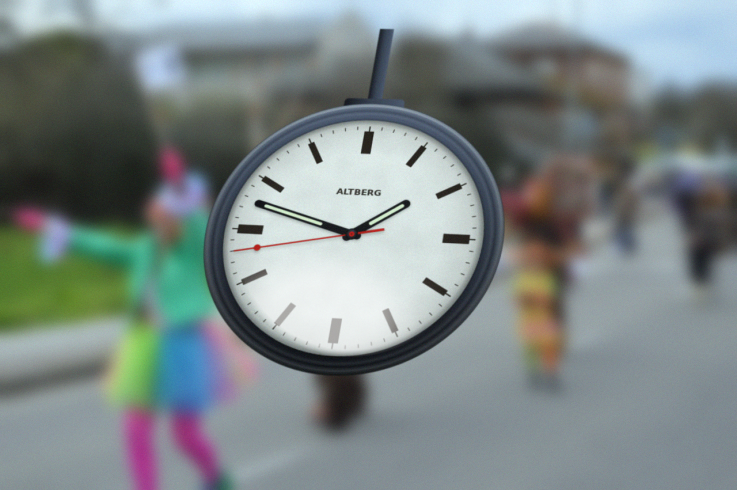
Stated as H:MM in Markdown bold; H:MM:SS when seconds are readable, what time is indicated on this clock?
**1:47:43**
